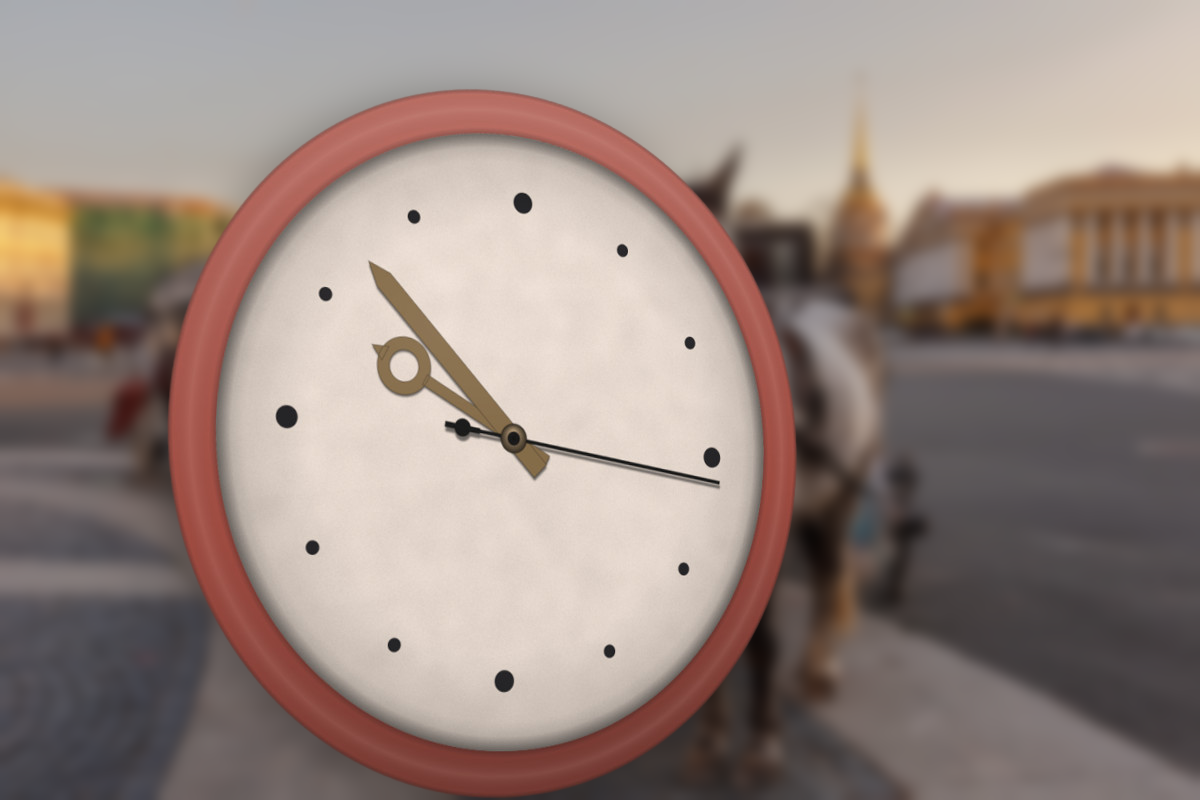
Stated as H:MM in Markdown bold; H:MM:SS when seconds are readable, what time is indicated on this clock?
**9:52:16**
